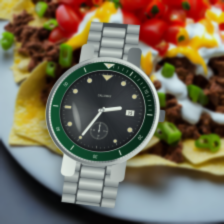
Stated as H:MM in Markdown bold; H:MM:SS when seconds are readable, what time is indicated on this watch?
**2:35**
